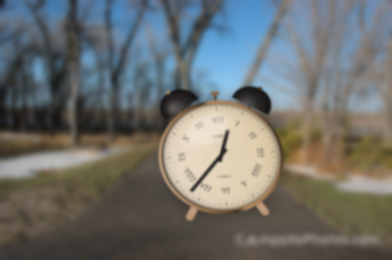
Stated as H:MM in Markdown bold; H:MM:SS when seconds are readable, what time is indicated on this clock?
**12:37**
